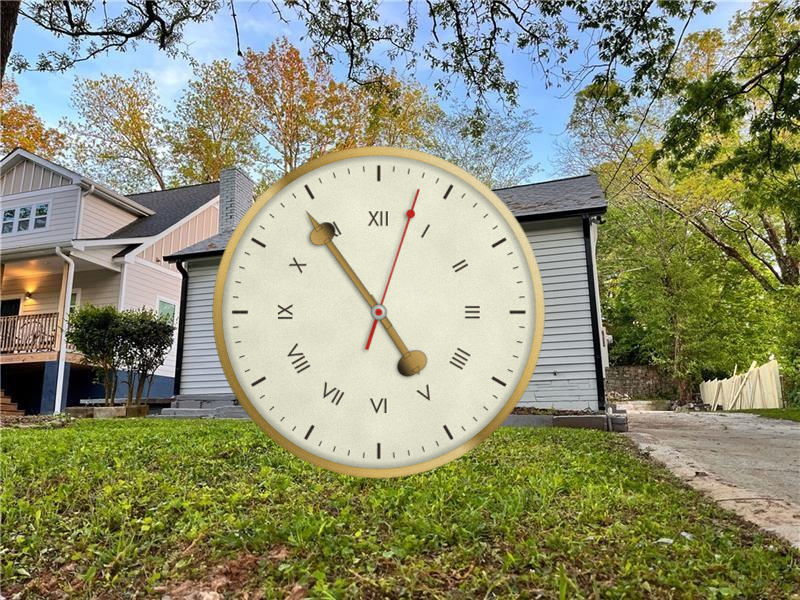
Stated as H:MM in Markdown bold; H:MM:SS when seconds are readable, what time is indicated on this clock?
**4:54:03**
